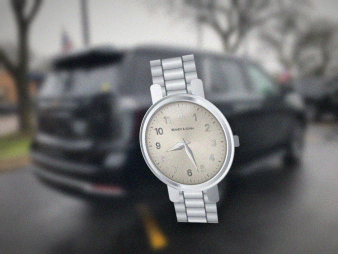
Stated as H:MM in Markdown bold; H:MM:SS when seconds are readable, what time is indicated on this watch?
**8:27**
